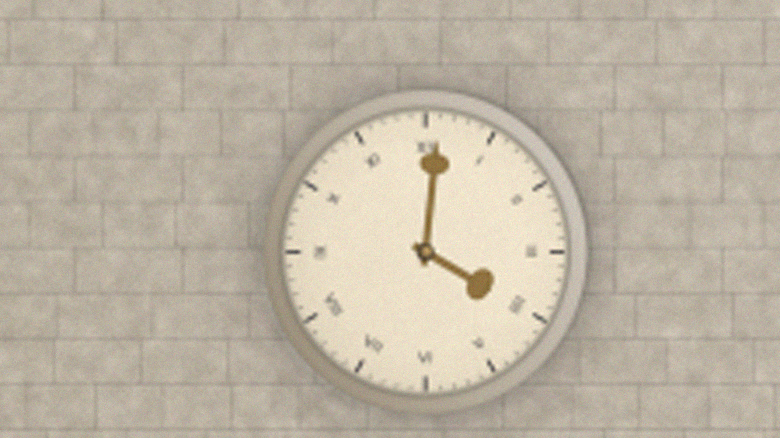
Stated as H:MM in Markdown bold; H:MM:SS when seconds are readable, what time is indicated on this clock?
**4:01**
